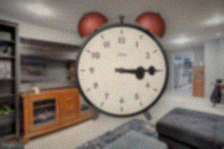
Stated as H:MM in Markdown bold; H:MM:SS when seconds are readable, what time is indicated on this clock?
**3:15**
